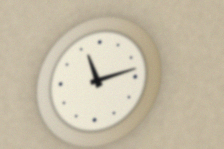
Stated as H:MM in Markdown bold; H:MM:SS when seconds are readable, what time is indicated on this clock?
**11:13**
